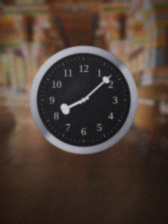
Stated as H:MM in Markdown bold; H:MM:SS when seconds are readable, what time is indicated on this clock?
**8:08**
